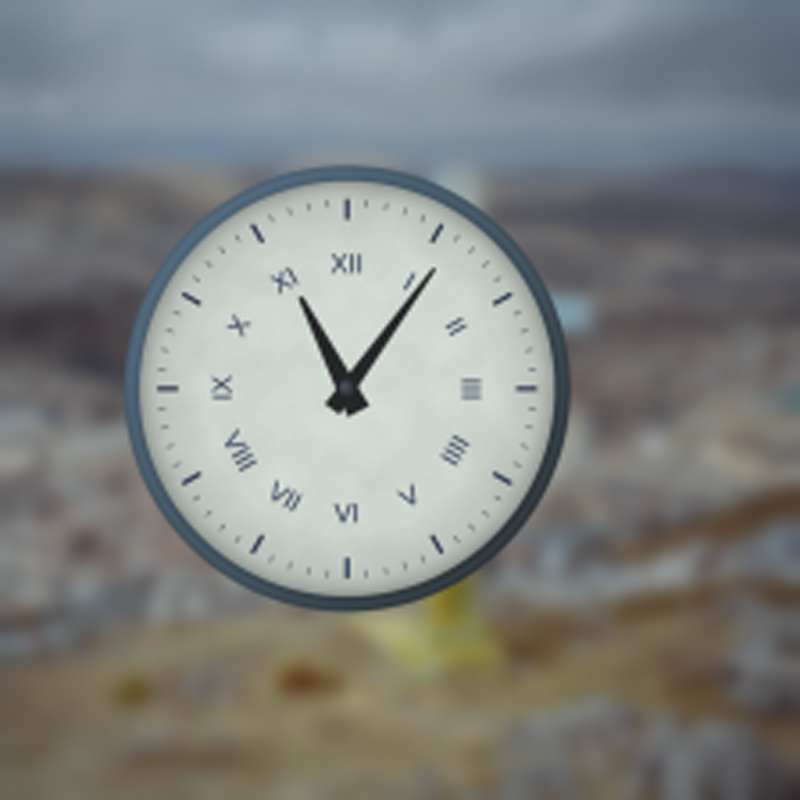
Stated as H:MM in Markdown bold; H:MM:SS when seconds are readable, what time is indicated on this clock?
**11:06**
